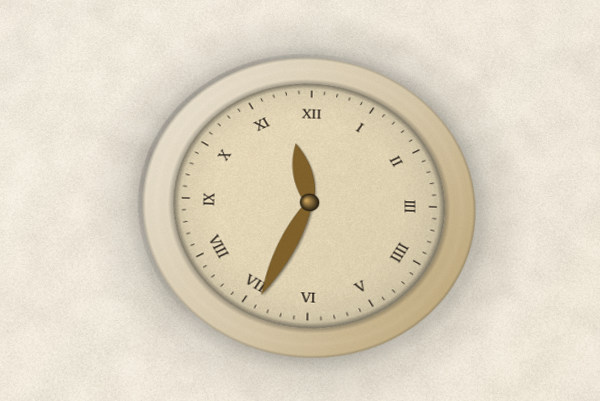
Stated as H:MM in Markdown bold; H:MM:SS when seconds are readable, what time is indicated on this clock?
**11:34**
